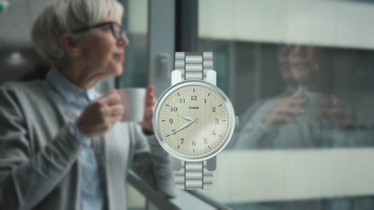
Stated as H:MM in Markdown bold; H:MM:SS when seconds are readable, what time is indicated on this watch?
**9:40**
